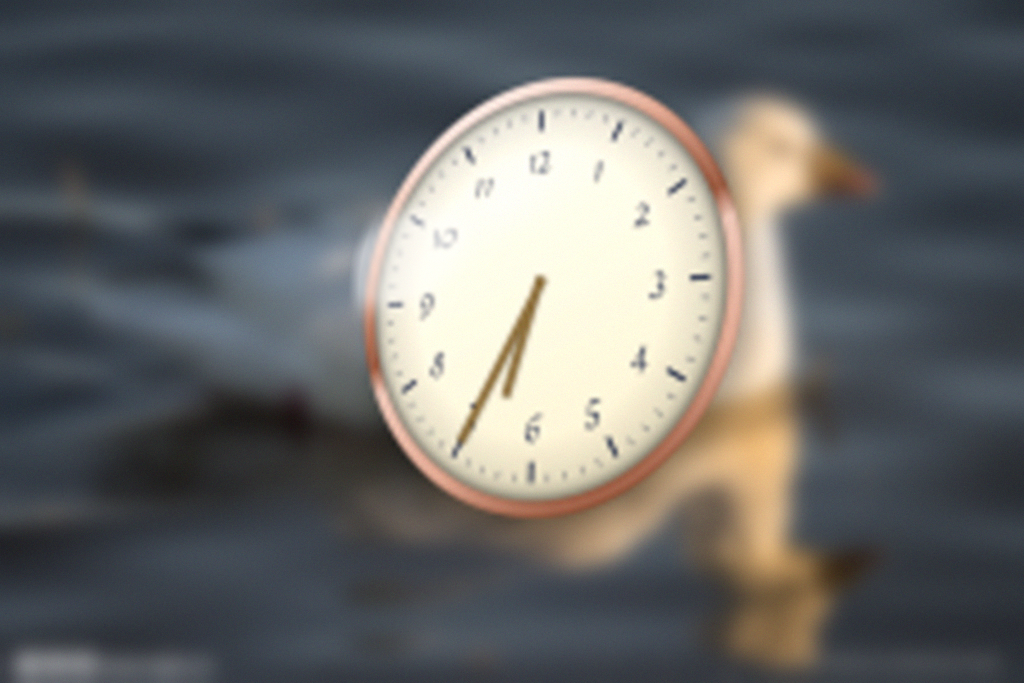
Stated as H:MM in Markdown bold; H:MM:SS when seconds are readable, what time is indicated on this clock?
**6:35**
